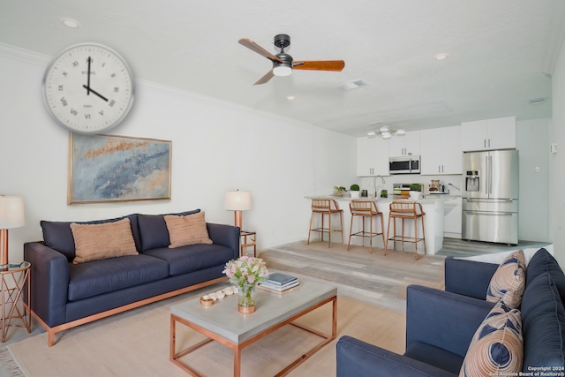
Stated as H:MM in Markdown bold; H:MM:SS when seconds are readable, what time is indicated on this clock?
**4:00**
